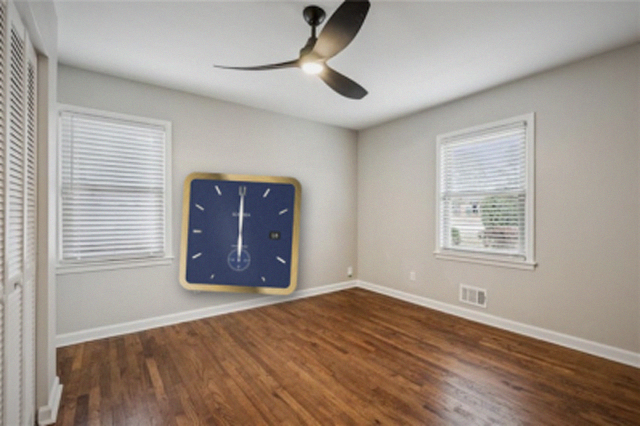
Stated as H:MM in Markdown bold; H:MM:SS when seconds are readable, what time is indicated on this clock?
**6:00**
